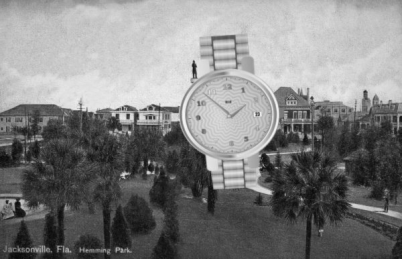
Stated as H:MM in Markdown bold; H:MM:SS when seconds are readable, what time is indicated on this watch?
**1:53**
